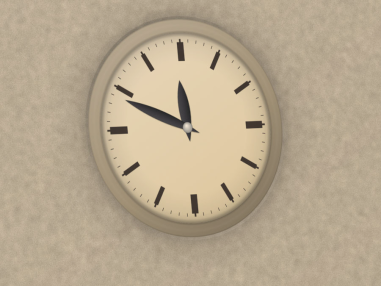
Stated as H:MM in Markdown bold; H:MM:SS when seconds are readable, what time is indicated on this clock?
**11:49**
